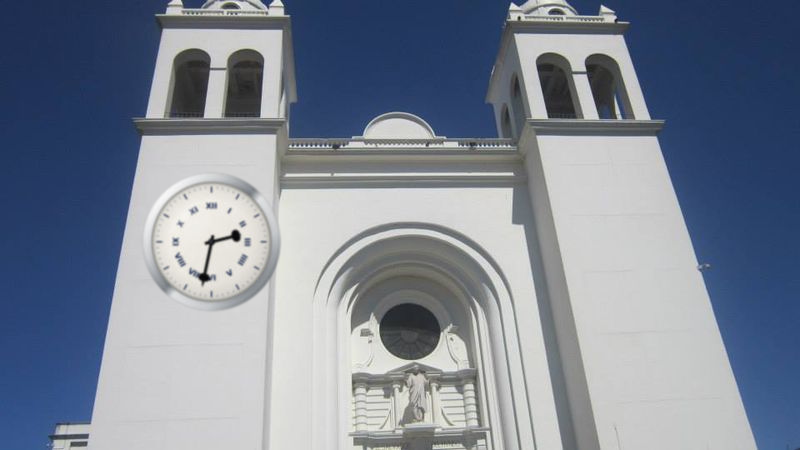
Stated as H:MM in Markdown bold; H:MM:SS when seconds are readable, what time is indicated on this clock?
**2:32**
